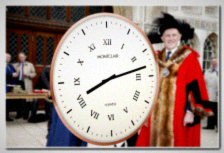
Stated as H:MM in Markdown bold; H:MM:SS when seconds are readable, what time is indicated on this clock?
**8:13**
